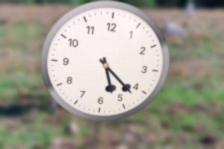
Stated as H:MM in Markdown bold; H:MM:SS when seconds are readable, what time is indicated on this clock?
**5:22**
